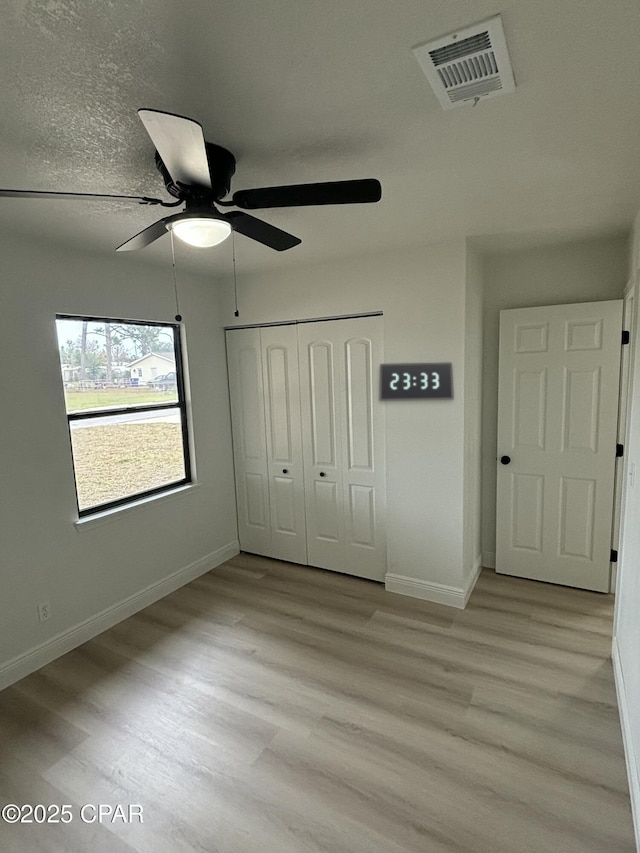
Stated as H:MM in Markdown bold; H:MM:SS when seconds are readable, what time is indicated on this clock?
**23:33**
